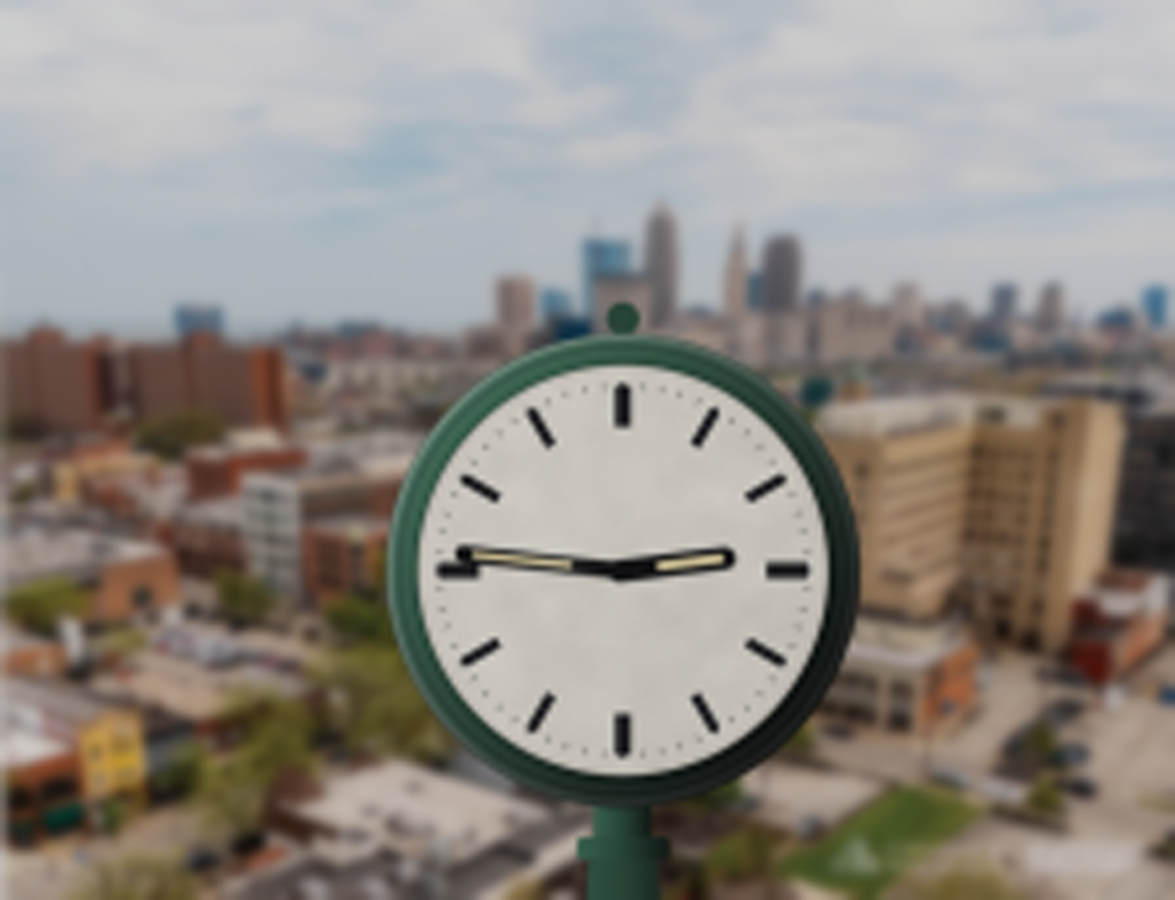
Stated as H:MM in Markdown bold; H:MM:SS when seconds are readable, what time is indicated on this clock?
**2:46**
